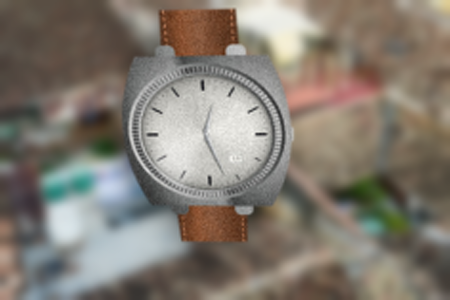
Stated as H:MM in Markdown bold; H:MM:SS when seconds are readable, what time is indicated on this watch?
**12:27**
